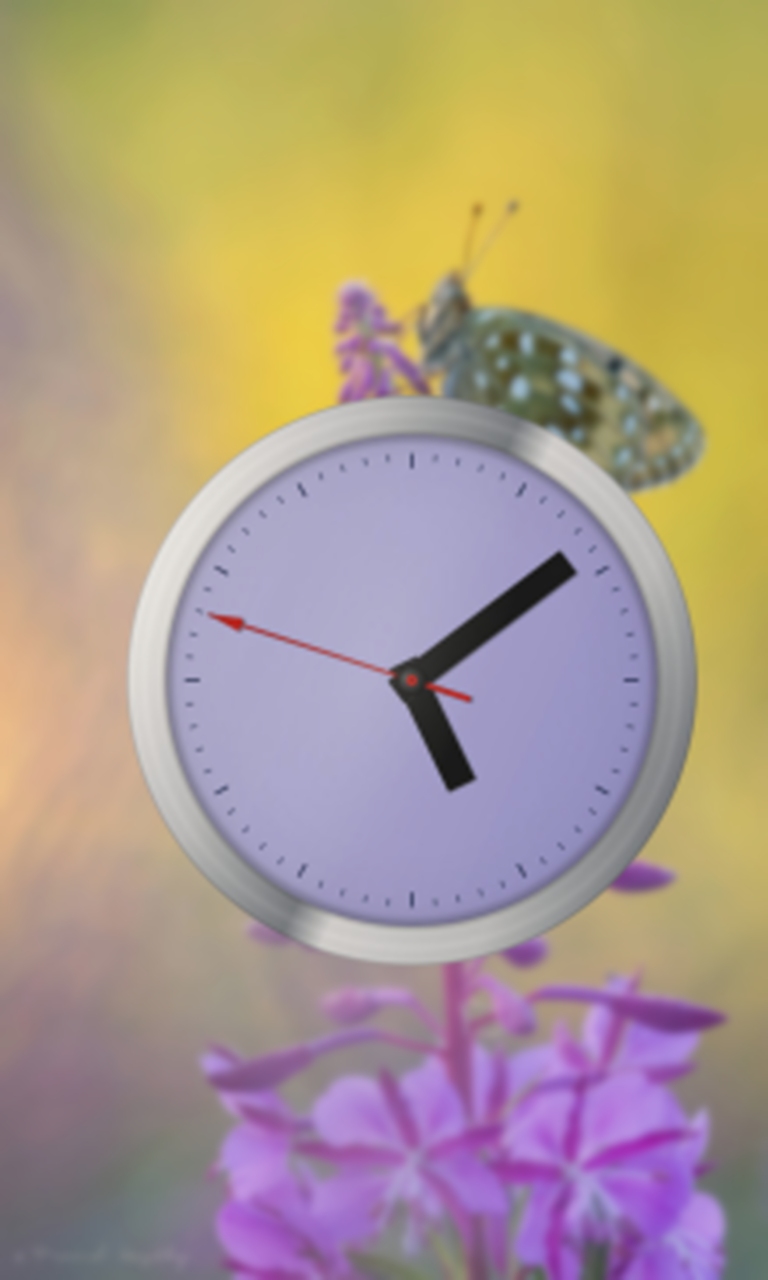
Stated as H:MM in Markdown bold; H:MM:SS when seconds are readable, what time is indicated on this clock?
**5:08:48**
